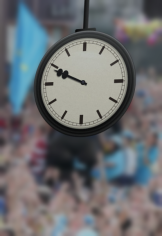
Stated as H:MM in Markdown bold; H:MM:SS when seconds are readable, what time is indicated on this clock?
**9:49**
